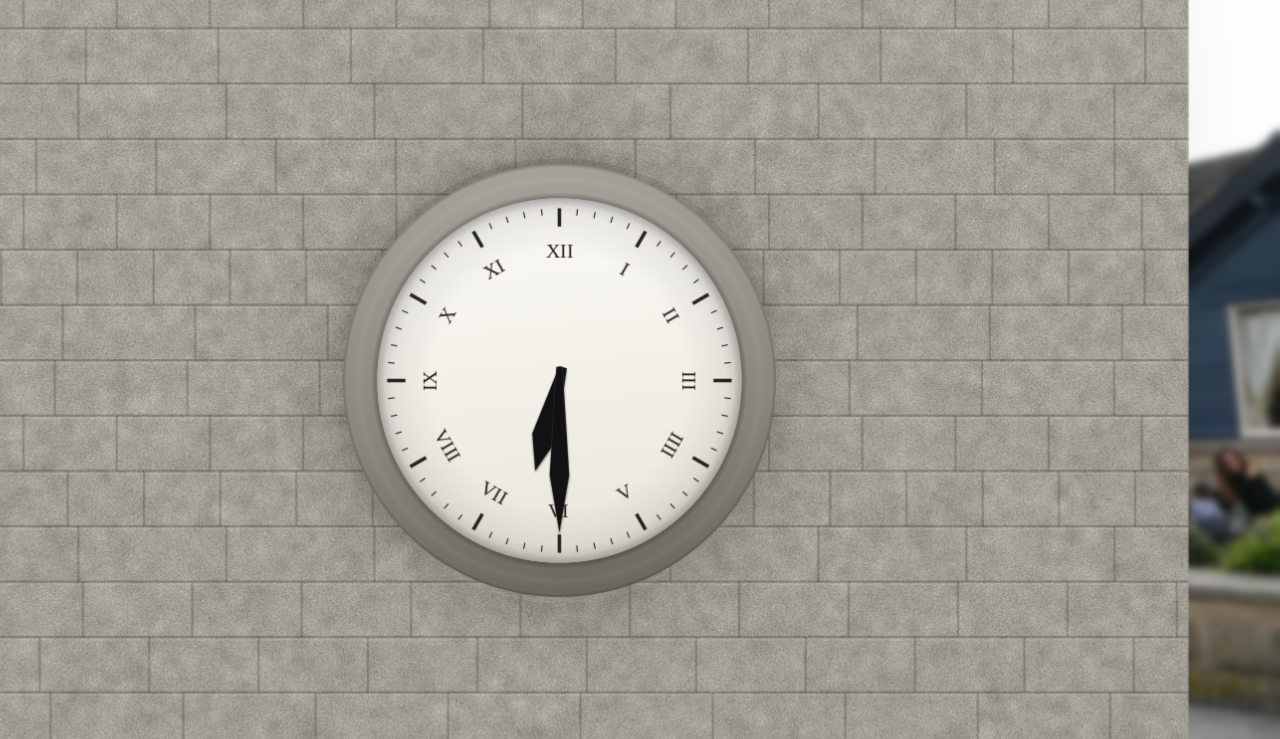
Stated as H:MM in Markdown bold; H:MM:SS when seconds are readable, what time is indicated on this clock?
**6:30**
